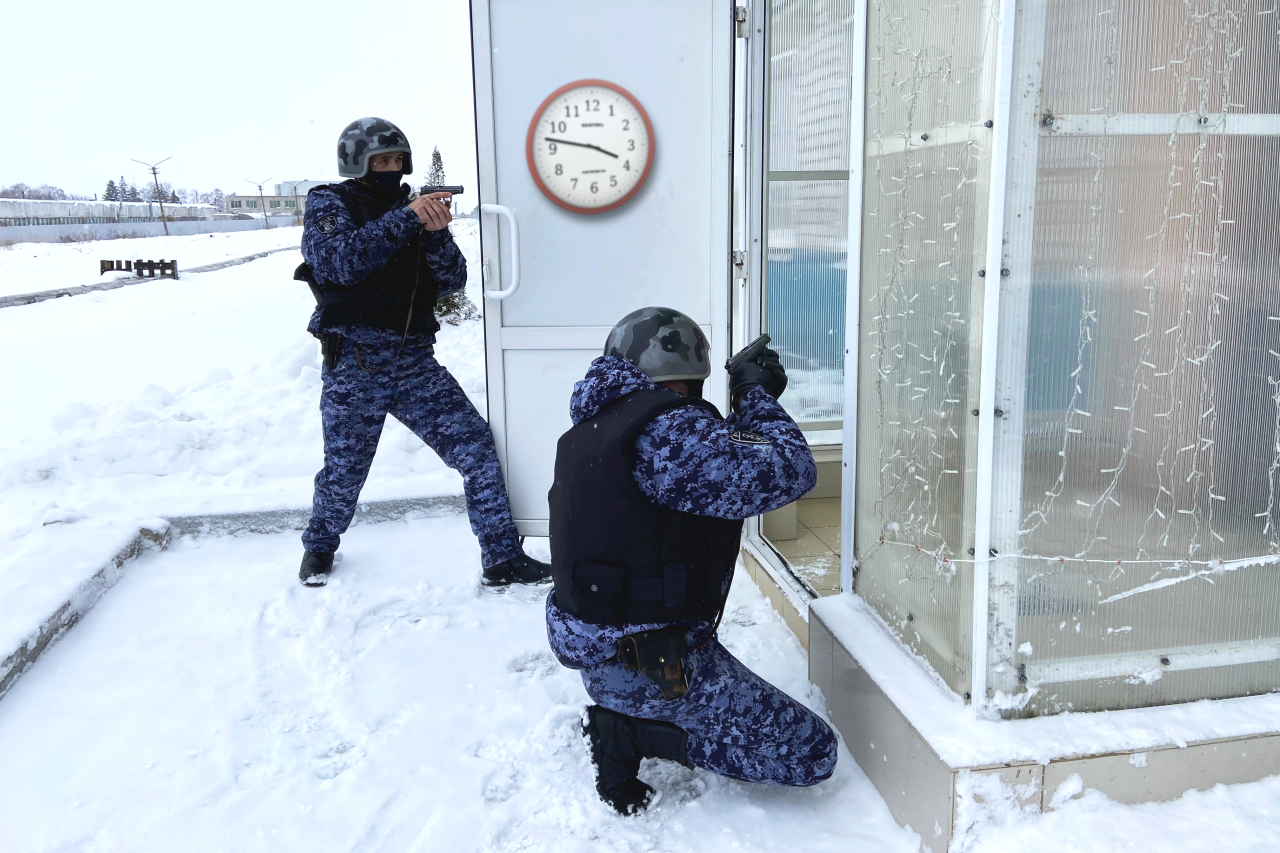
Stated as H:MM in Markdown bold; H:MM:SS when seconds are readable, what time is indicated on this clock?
**3:47**
